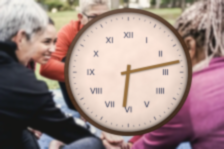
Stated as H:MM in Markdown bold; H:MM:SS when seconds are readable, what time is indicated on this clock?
**6:13**
